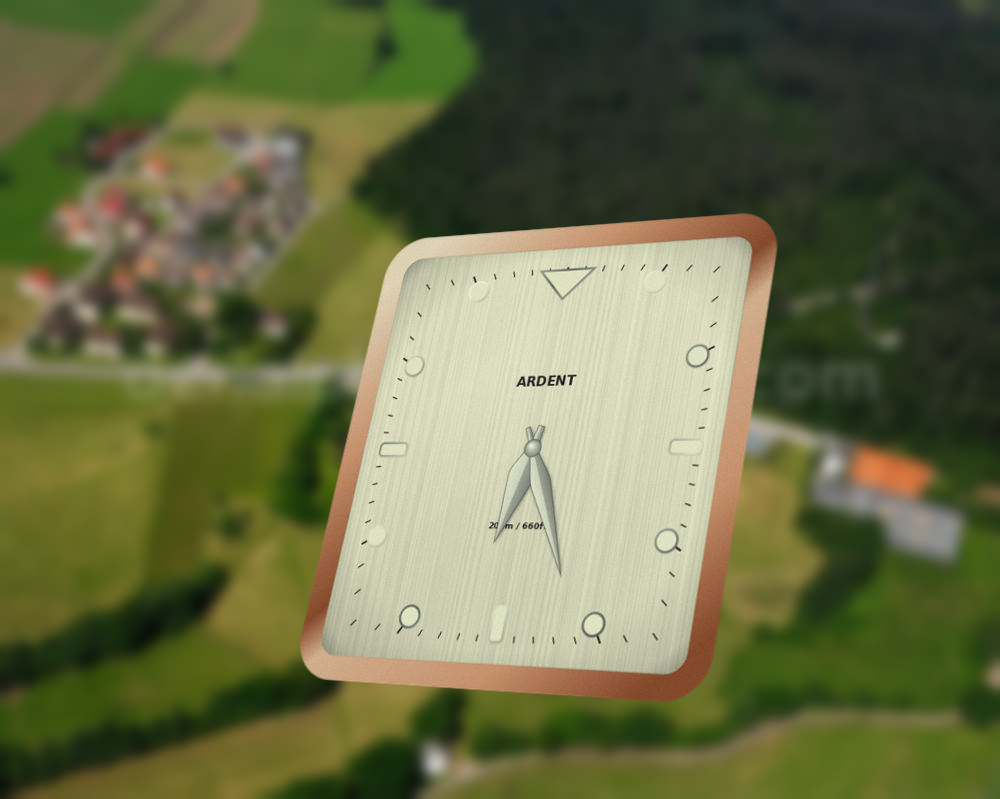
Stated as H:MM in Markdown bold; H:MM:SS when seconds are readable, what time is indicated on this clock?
**6:26**
